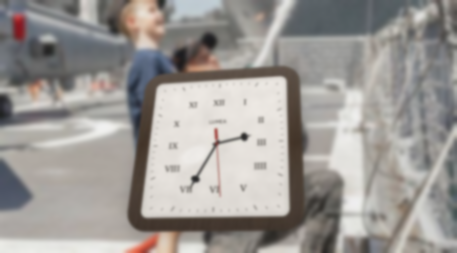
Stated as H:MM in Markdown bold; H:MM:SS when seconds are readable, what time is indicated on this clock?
**2:34:29**
